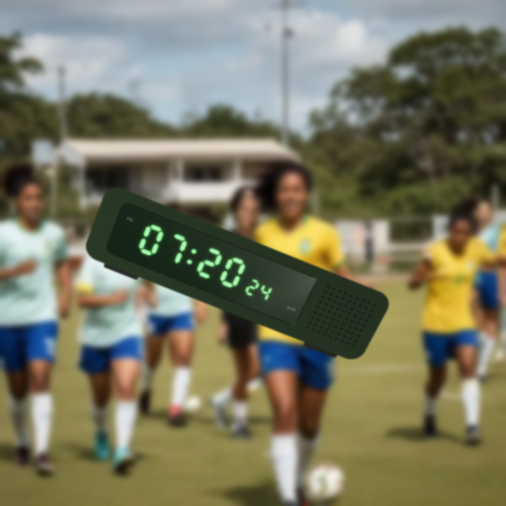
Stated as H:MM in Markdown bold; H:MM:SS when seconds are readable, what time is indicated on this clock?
**7:20:24**
